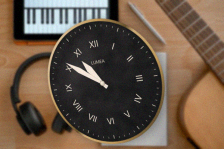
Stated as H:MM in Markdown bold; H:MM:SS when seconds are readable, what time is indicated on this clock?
**10:51**
